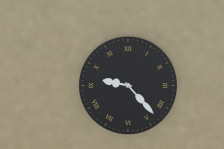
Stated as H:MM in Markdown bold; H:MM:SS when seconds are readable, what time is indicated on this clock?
**9:23**
